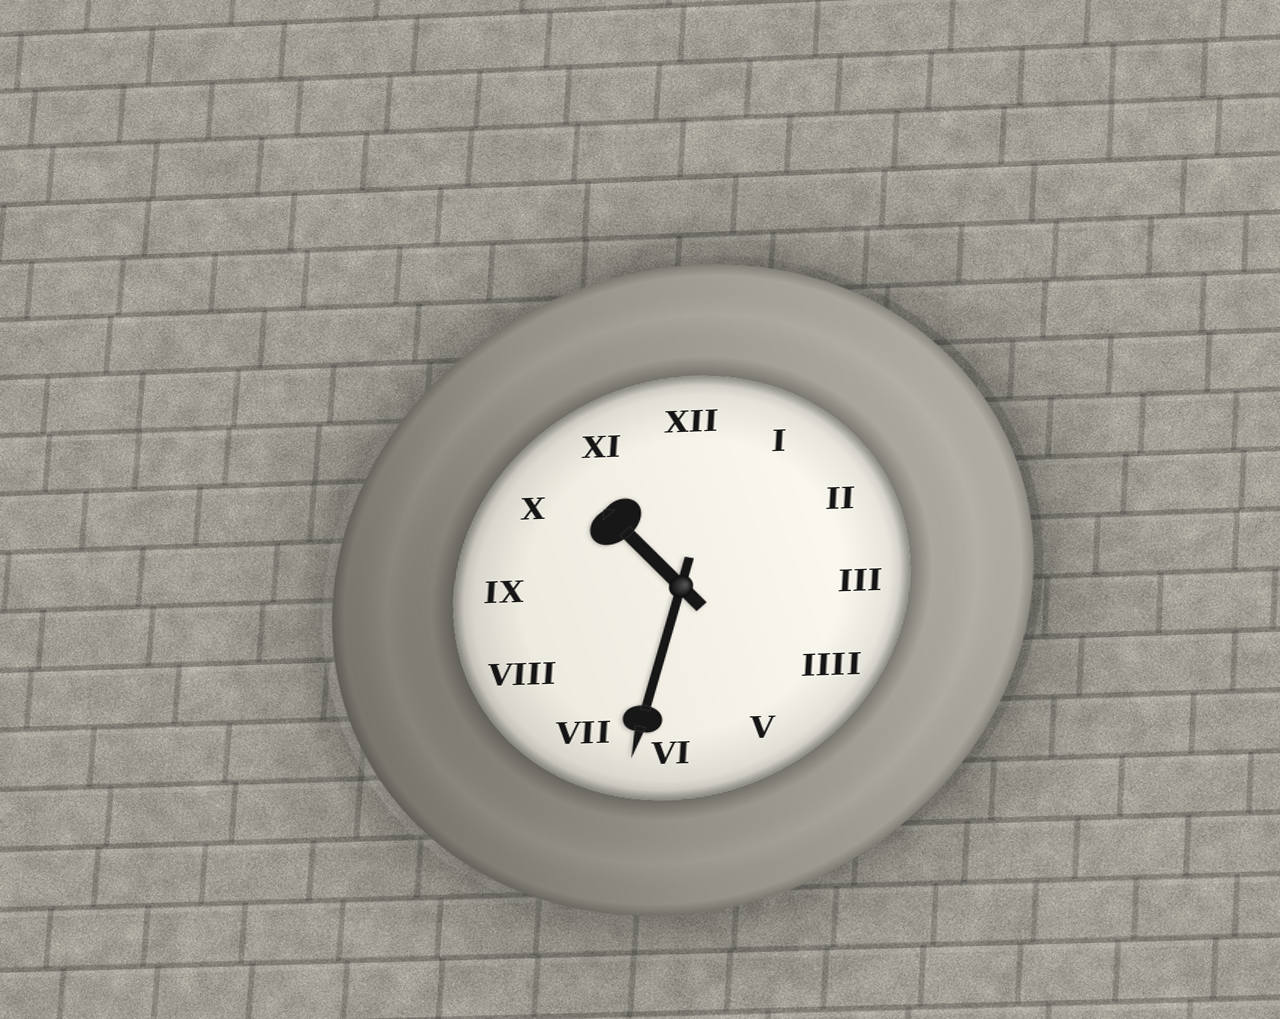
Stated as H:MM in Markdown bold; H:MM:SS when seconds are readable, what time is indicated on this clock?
**10:32**
